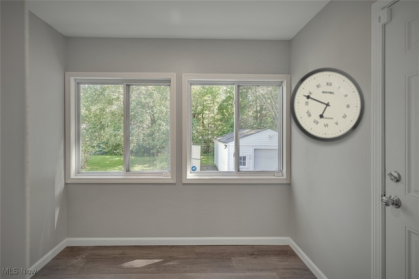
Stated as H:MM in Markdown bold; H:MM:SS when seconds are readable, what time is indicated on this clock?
**6:48**
